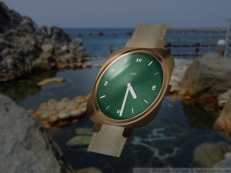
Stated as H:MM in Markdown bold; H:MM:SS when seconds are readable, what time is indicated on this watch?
**4:29**
